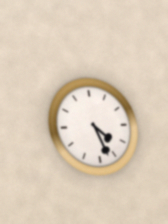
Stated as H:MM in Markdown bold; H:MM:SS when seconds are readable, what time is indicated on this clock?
**4:27**
